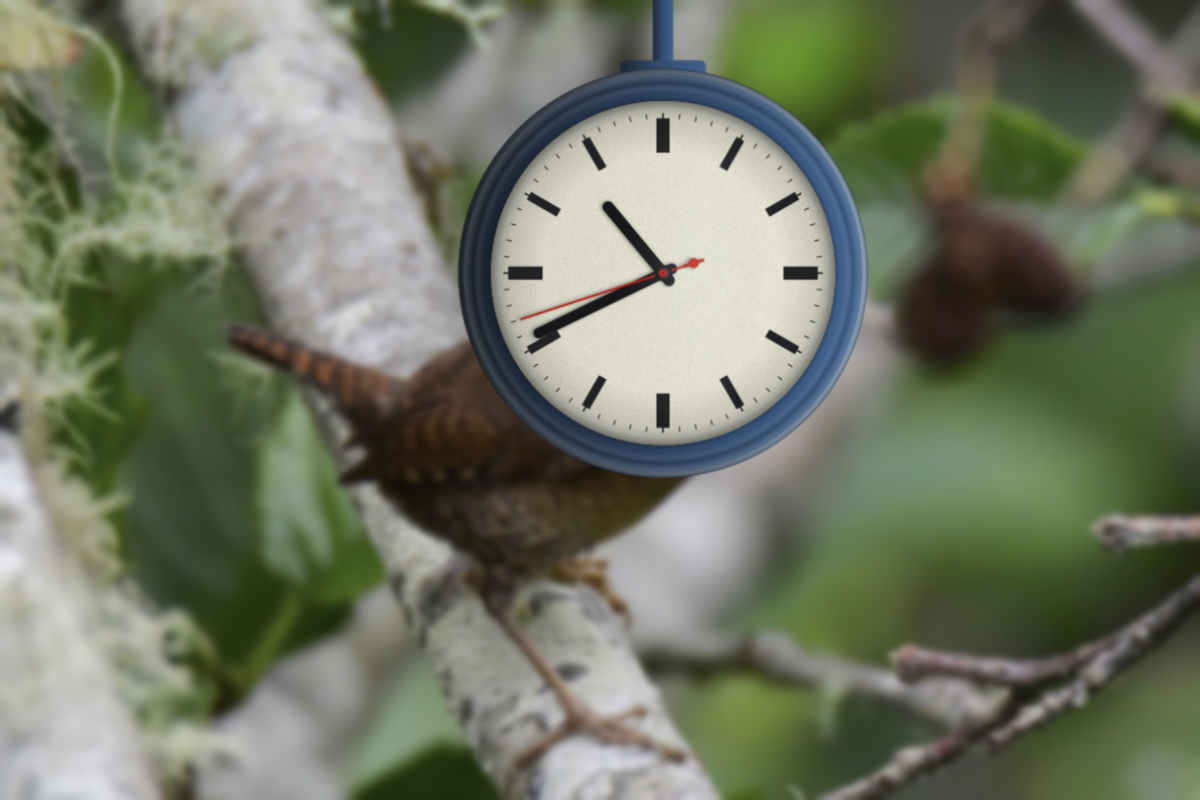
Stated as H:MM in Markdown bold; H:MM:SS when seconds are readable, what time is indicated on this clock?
**10:40:42**
